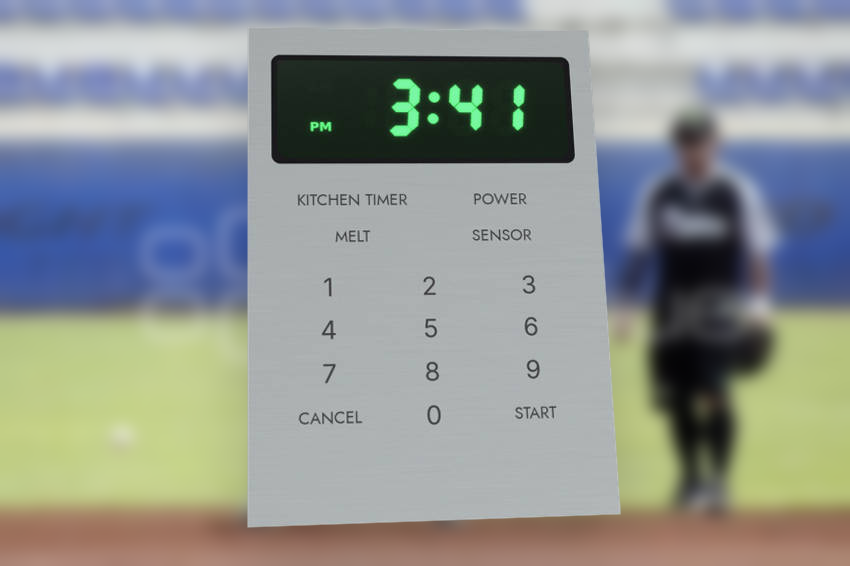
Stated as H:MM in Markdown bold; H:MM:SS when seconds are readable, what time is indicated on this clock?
**3:41**
